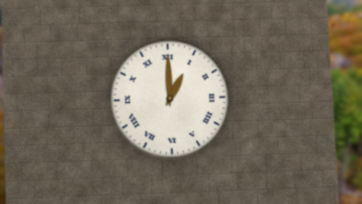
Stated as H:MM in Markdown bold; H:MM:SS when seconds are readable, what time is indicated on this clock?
**1:00**
